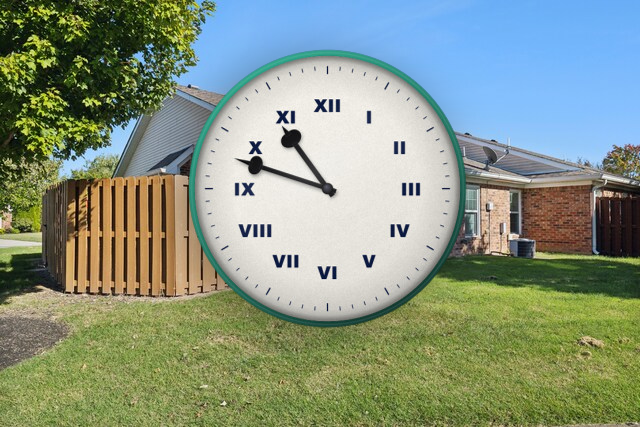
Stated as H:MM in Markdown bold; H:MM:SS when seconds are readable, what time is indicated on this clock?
**10:48**
